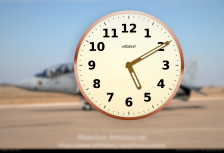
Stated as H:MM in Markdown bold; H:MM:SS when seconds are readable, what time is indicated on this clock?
**5:10**
